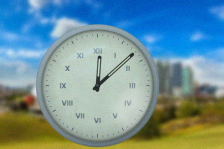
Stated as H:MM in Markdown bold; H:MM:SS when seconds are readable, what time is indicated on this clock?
**12:08**
